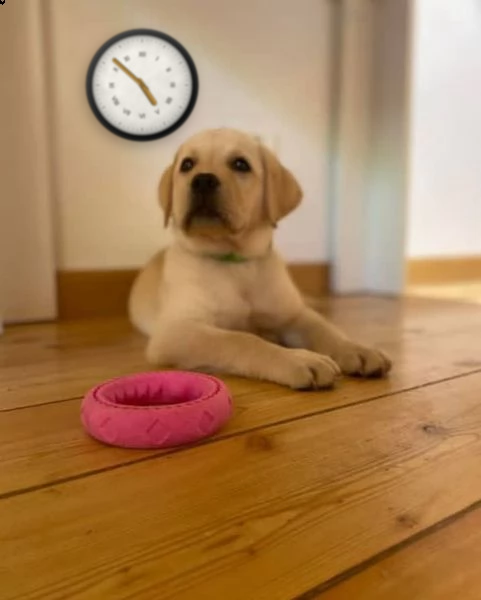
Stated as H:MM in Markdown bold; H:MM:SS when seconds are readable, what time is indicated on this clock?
**4:52**
